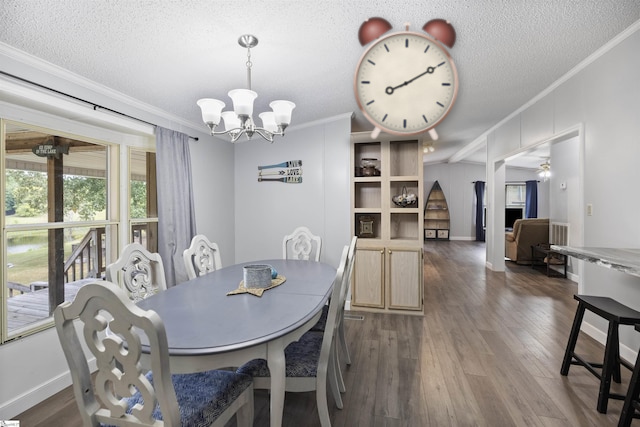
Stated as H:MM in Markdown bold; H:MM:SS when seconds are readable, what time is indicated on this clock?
**8:10**
